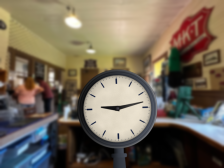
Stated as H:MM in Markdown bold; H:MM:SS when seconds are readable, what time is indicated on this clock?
**9:13**
